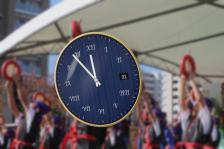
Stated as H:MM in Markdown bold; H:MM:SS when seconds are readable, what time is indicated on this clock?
**11:54**
